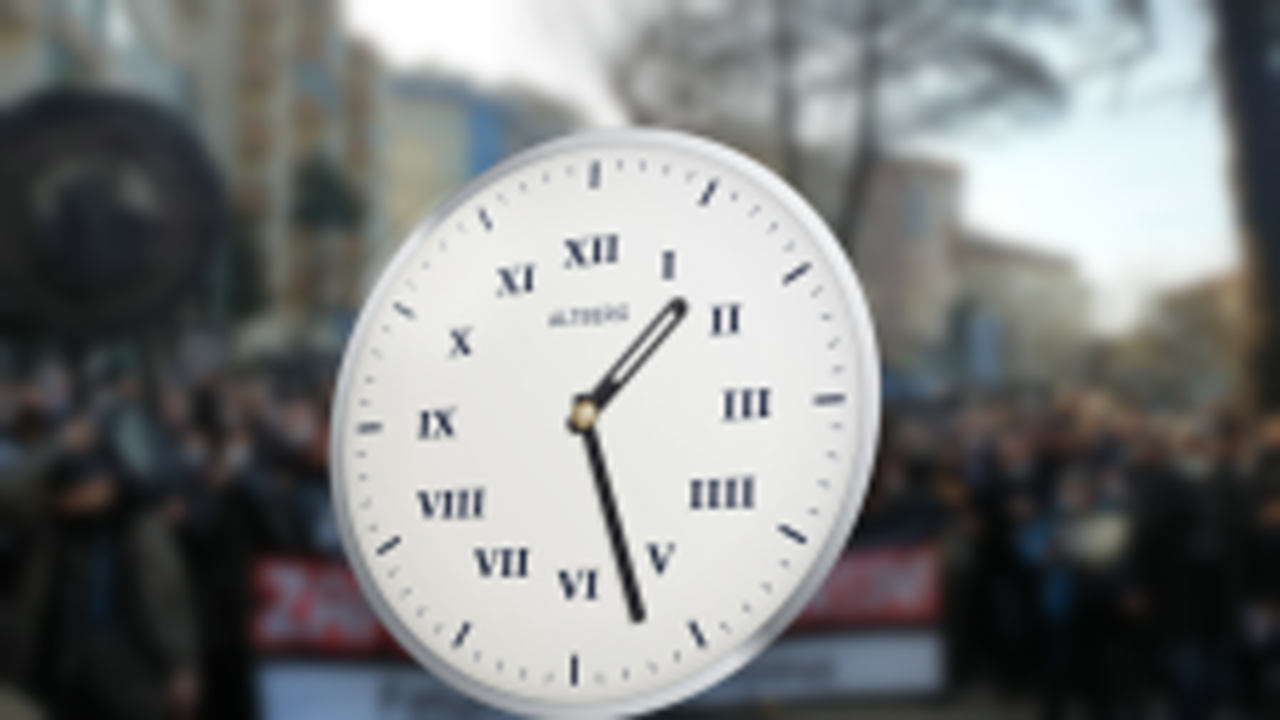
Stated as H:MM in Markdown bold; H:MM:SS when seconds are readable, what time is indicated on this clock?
**1:27**
